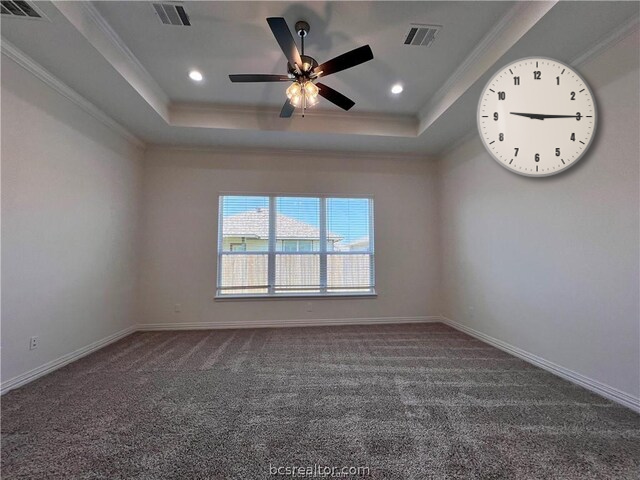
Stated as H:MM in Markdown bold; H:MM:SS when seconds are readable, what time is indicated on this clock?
**9:15**
